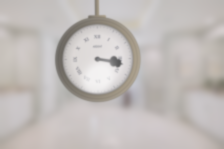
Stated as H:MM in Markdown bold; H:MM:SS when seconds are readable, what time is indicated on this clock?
**3:17**
